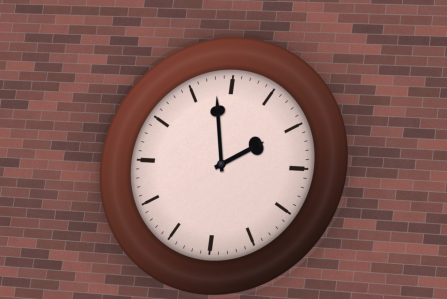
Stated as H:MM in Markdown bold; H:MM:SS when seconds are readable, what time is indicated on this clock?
**1:58**
